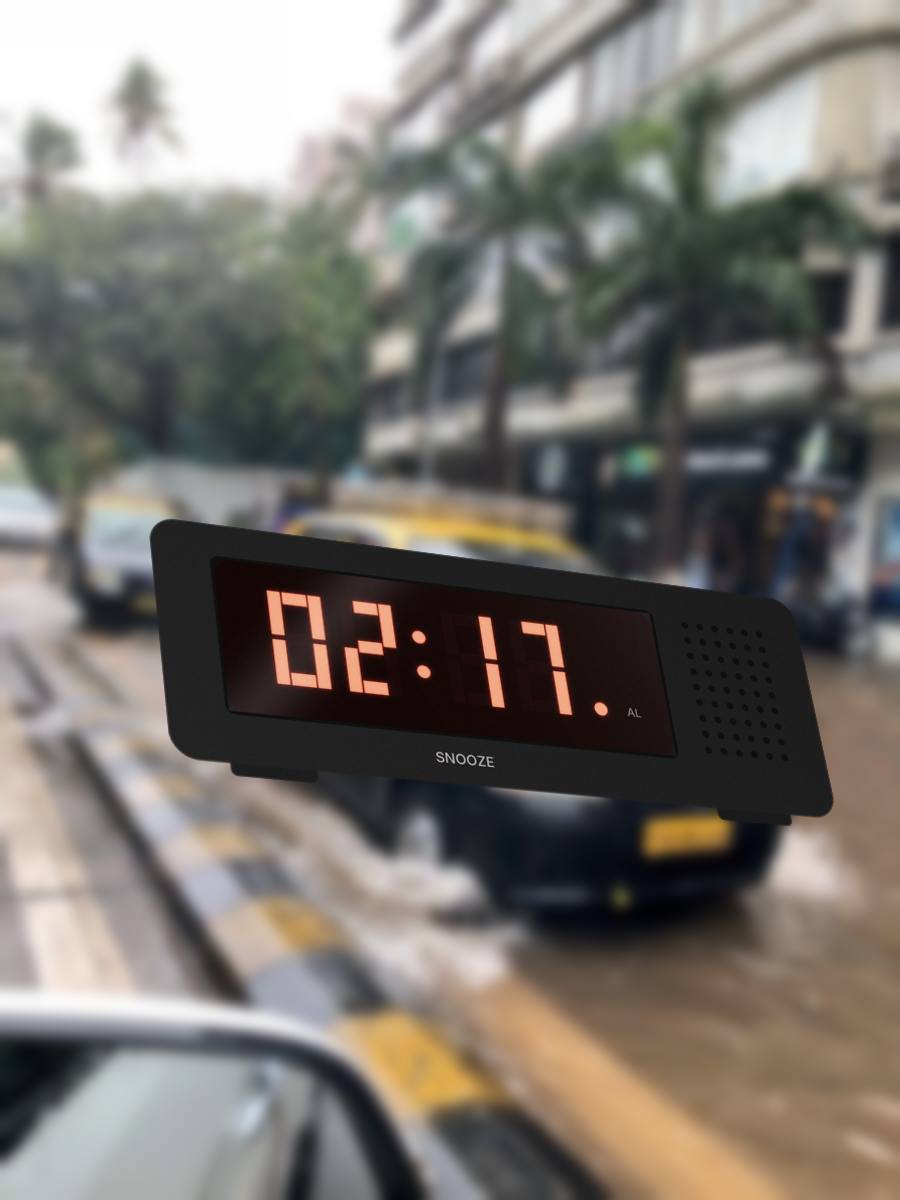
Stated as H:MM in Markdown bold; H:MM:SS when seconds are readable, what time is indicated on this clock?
**2:17**
